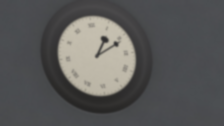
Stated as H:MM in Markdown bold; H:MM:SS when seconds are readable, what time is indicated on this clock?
**1:11**
